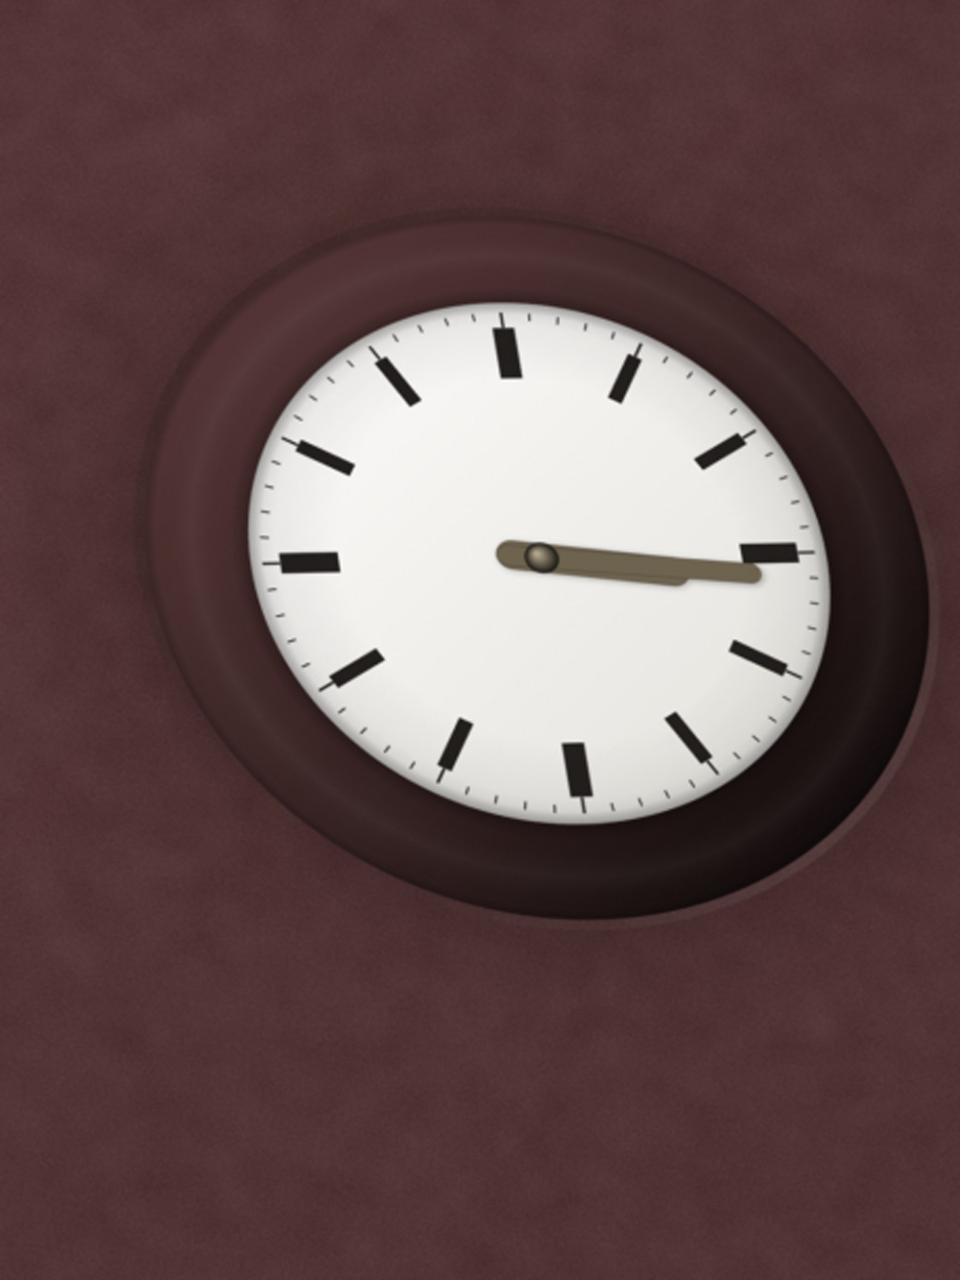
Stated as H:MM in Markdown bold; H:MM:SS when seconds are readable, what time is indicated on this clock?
**3:16**
